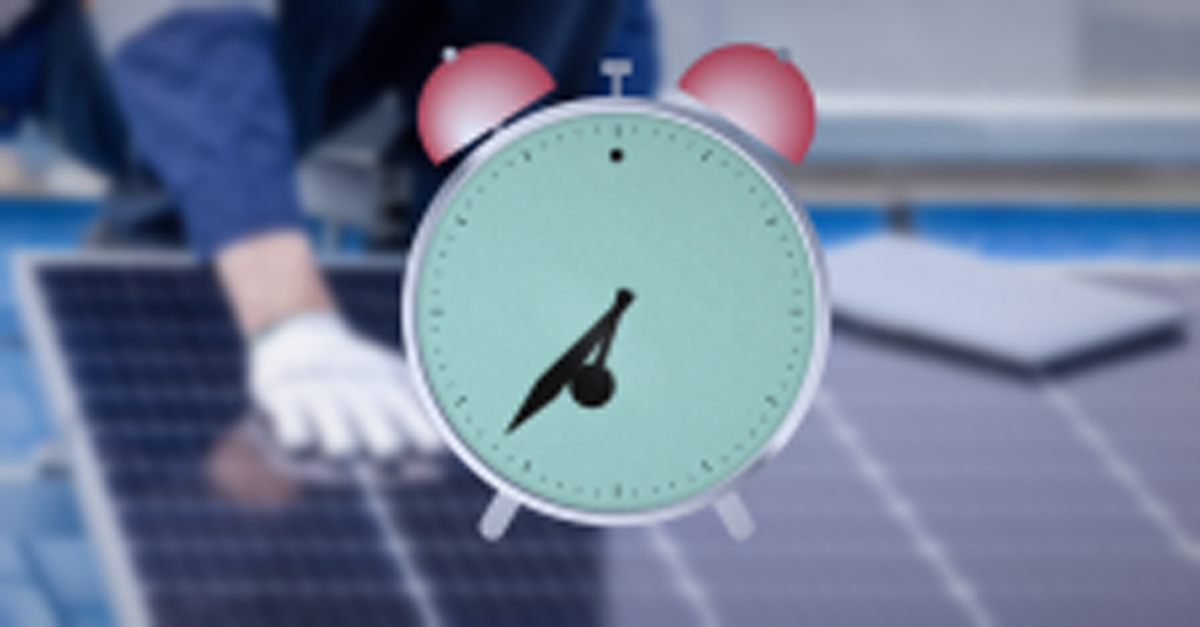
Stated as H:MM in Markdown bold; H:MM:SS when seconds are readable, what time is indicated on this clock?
**6:37**
